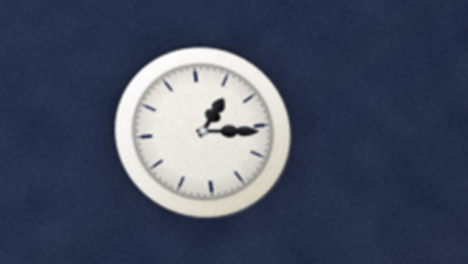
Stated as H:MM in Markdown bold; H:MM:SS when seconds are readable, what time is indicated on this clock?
**1:16**
